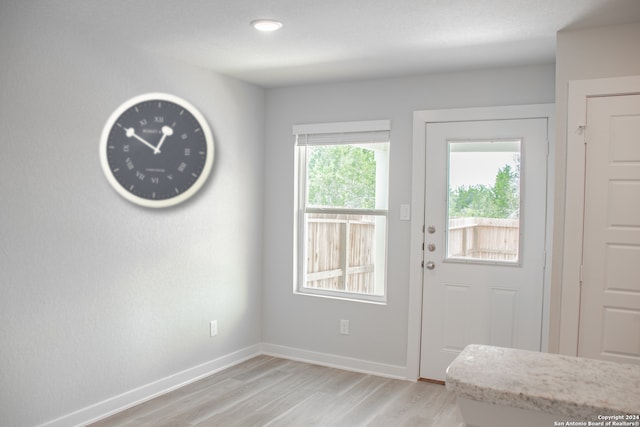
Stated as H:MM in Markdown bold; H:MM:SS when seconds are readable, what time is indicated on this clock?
**12:50**
